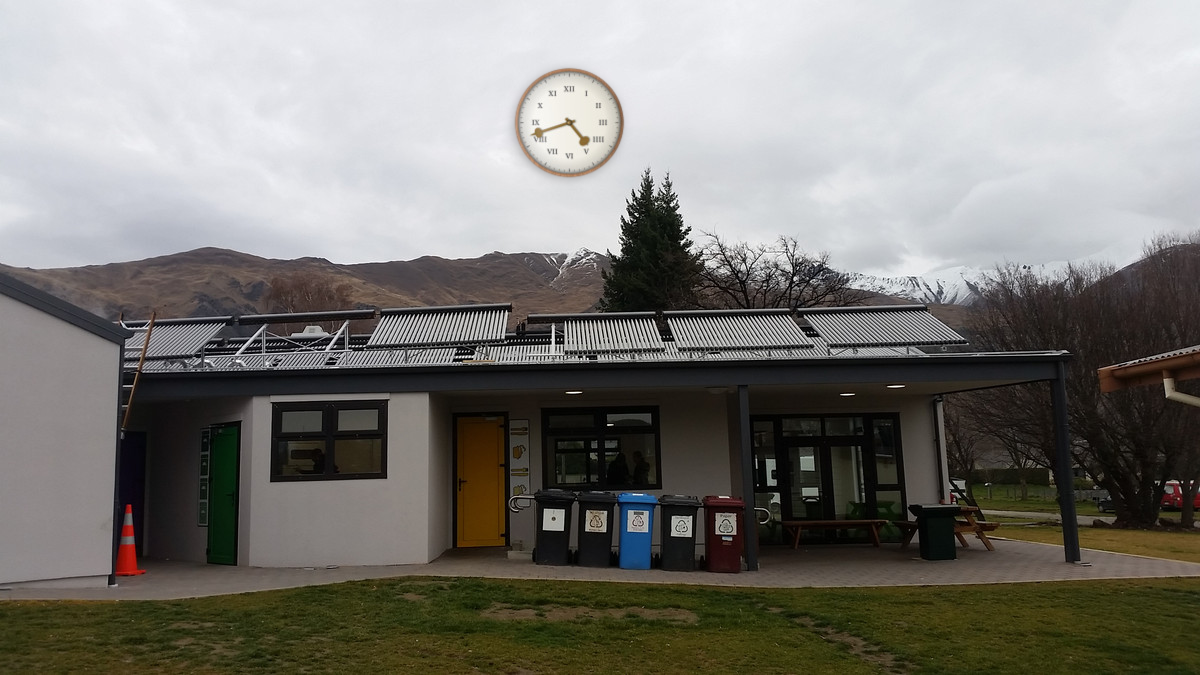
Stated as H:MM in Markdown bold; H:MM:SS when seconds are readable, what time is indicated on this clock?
**4:42**
